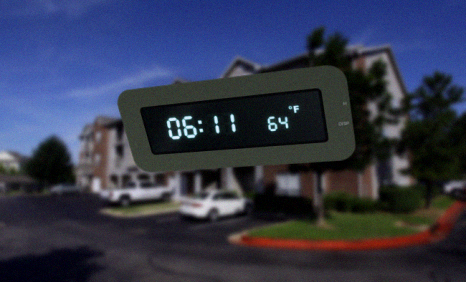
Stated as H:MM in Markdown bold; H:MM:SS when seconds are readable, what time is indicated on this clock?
**6:11**
